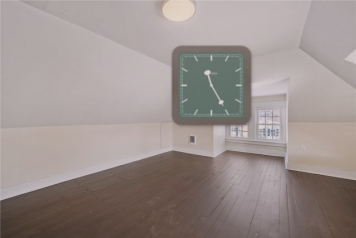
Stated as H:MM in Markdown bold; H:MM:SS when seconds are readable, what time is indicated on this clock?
**11:25**
